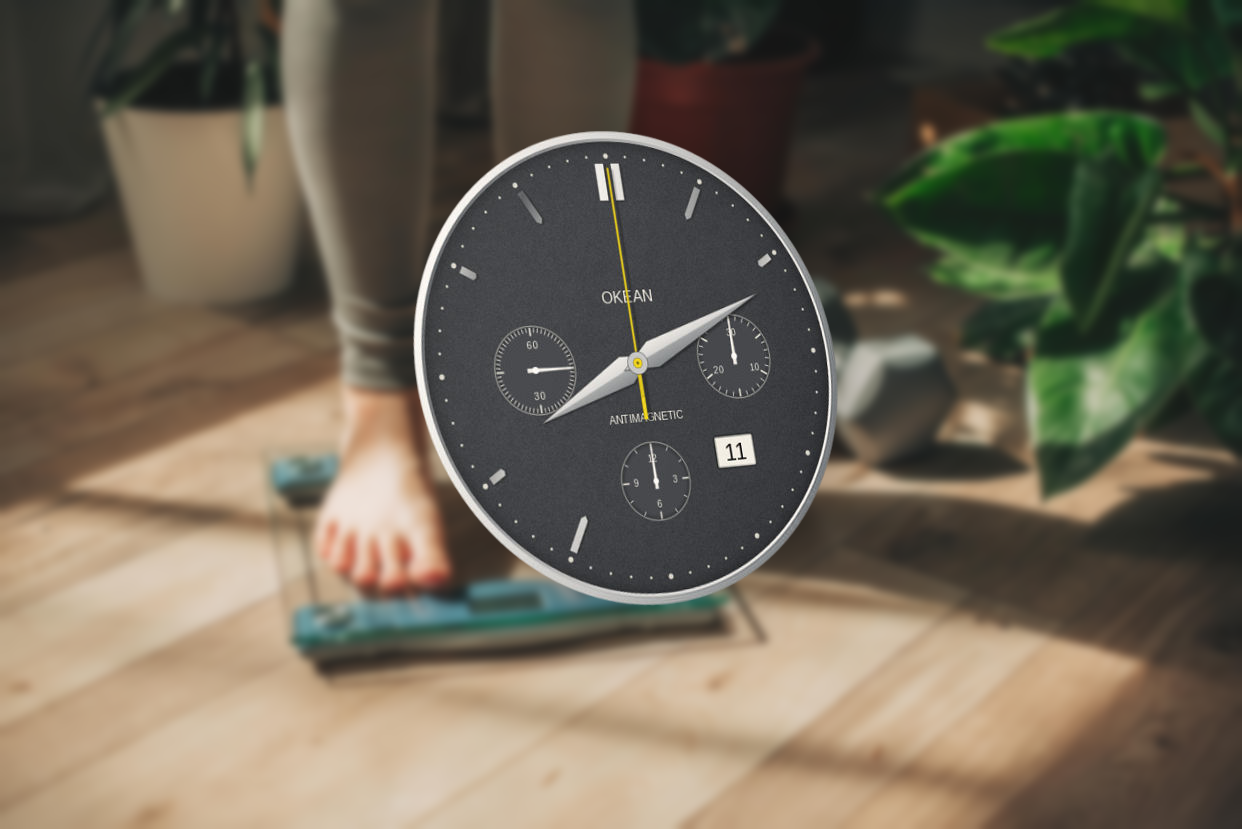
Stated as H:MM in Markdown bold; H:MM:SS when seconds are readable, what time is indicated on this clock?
**8:11:15**
